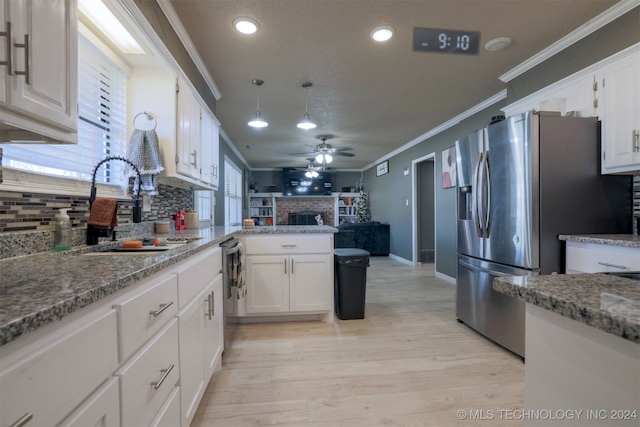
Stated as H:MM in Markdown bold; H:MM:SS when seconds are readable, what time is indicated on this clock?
**9:10**
